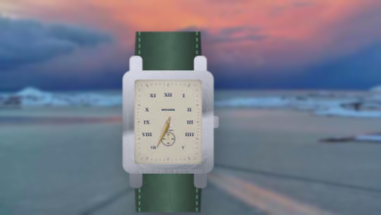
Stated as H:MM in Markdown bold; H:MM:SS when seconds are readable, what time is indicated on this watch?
**6:34**
